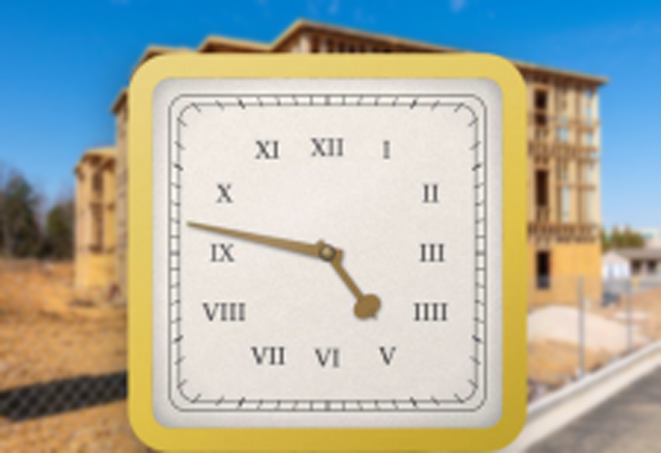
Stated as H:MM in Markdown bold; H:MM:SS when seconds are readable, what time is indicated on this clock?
**4:47**
